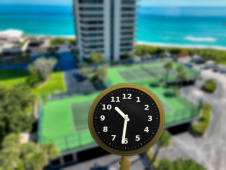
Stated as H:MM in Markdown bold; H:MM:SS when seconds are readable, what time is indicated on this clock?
**10:31**
